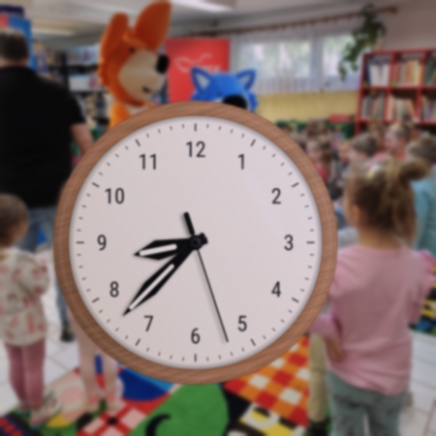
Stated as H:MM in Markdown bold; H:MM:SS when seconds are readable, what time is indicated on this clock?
**8:37:27**
